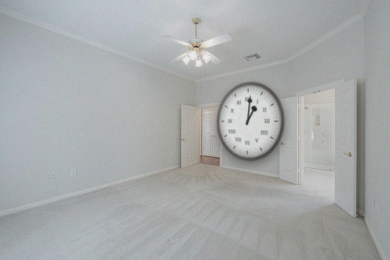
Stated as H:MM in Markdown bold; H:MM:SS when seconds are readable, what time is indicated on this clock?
**1:01**
